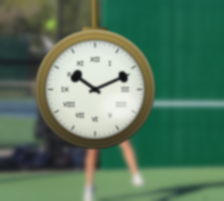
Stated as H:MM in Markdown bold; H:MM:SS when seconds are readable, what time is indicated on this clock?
**10:11**
